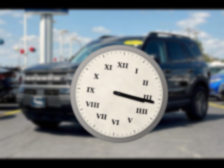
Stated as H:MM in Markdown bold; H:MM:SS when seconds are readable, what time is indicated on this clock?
**3:16**
